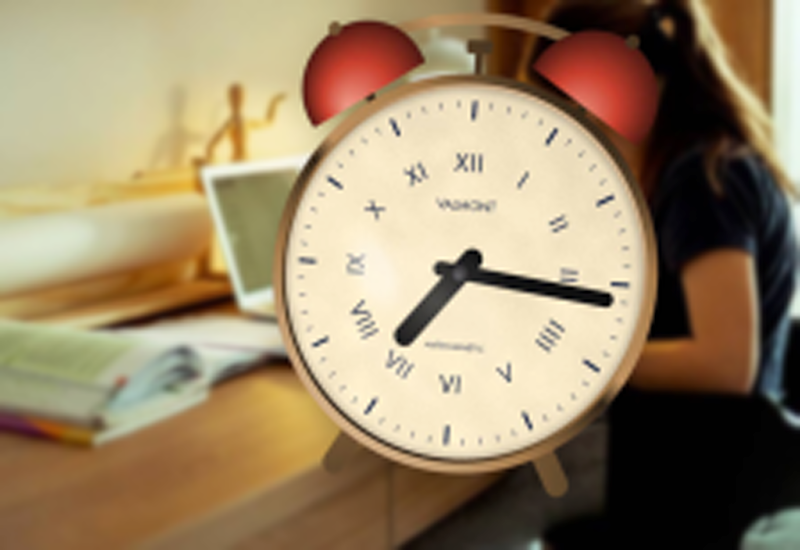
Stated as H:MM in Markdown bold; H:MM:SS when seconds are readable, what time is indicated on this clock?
**7:16**
